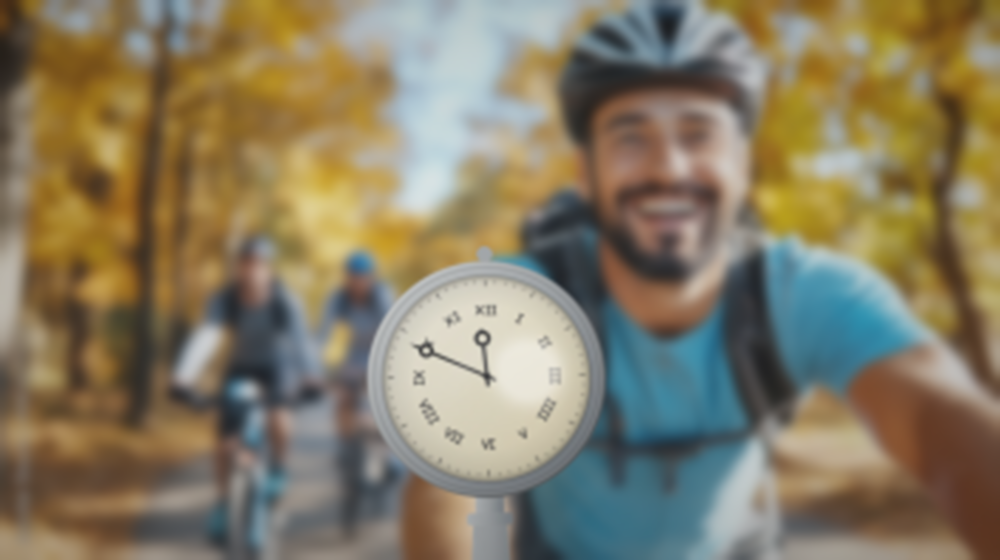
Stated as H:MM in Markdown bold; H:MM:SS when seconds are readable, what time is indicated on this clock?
**11:49**
